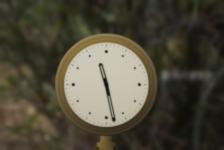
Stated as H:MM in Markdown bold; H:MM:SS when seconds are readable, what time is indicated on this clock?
**11:28**
